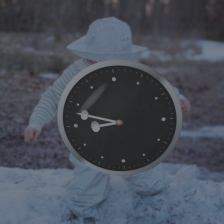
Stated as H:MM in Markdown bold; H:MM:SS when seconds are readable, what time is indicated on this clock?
**8:48**
